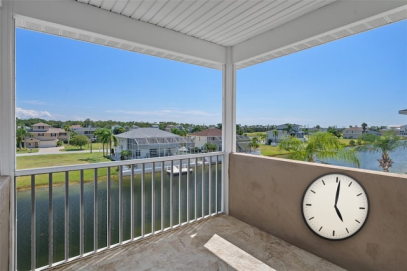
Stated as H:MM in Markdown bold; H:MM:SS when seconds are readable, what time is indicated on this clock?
**5:01**
